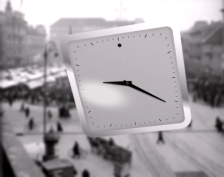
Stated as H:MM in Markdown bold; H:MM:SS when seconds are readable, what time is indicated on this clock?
**9:21**
